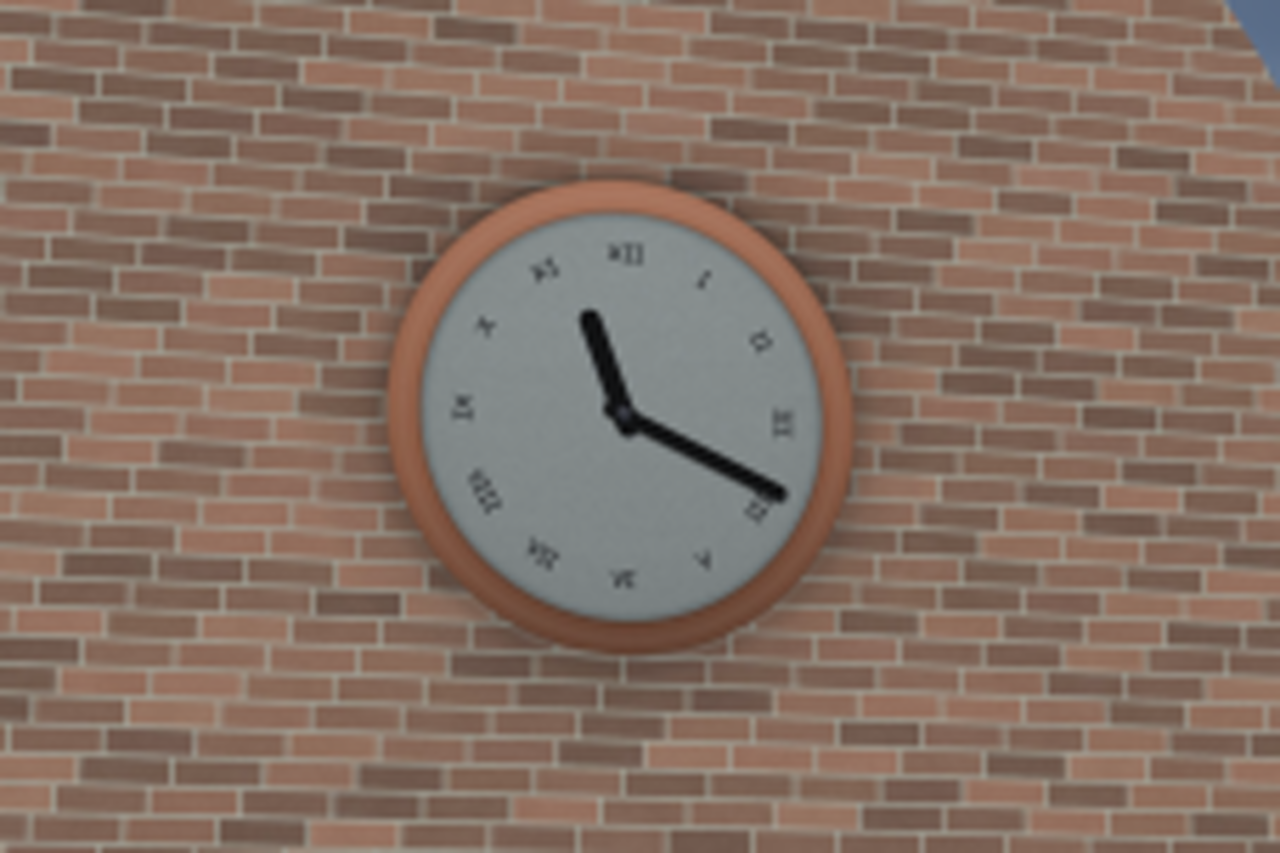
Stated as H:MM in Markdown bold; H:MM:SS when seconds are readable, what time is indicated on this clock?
**11:19**
